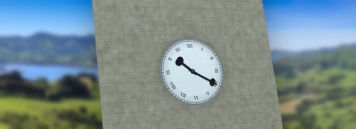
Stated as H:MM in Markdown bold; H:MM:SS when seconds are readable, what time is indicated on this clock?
**10:20**
